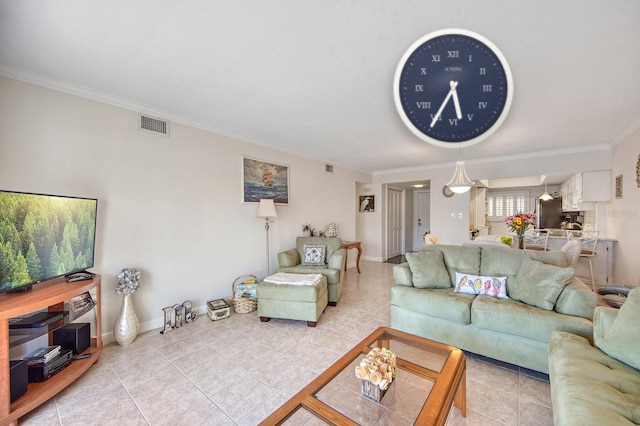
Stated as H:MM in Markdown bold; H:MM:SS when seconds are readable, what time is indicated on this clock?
**5:35**
